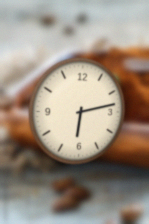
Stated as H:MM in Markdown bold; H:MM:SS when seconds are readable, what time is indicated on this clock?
**6:13**
